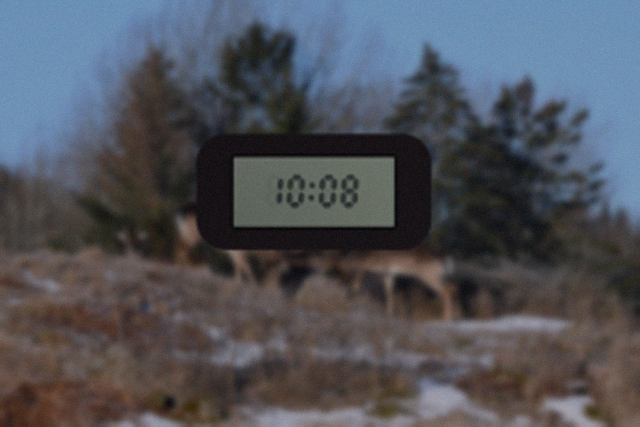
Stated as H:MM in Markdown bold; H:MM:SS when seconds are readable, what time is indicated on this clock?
**10:08**
